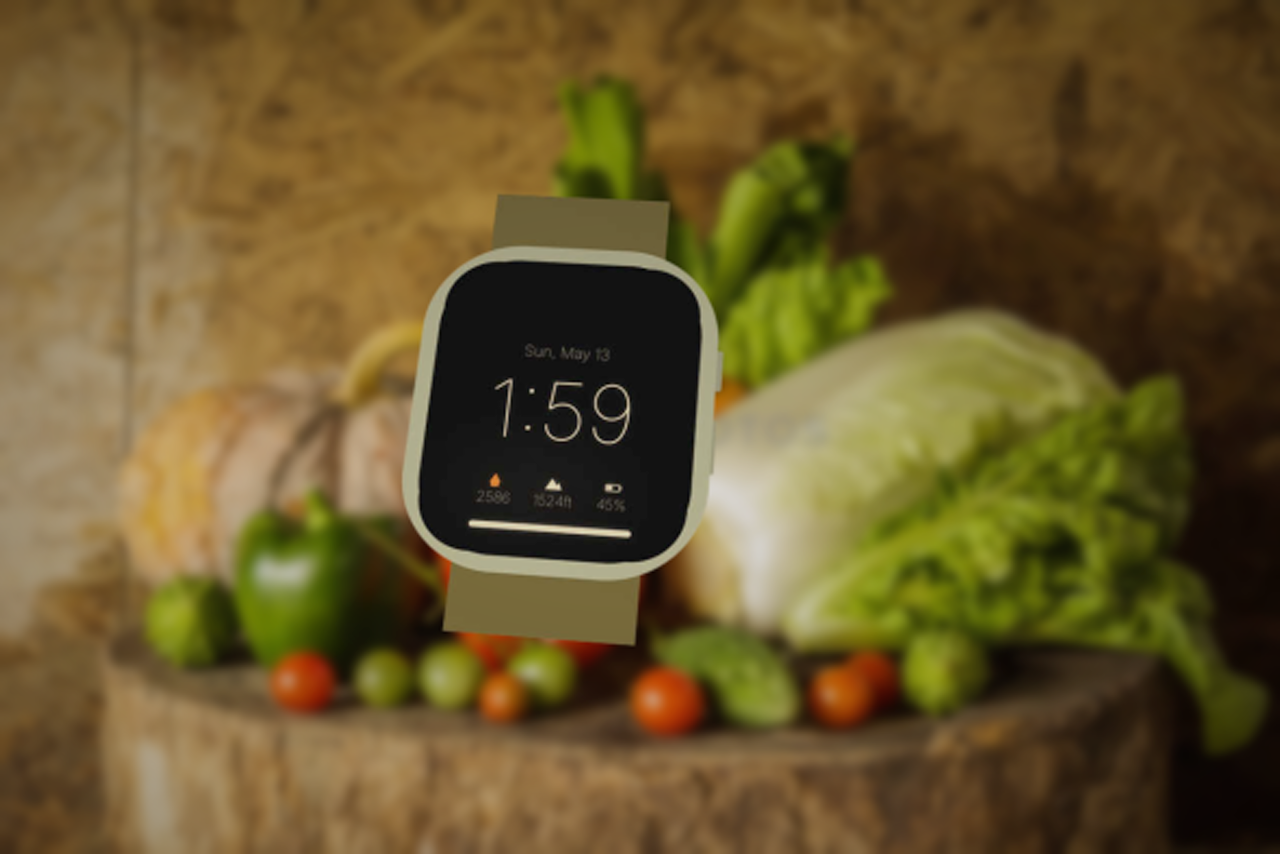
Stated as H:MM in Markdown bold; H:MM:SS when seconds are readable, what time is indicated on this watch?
**1:59**
